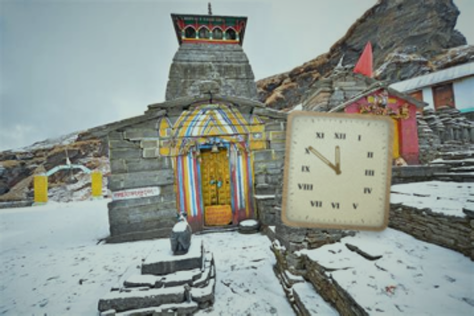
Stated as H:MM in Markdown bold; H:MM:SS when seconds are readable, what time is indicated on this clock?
**11:51**
